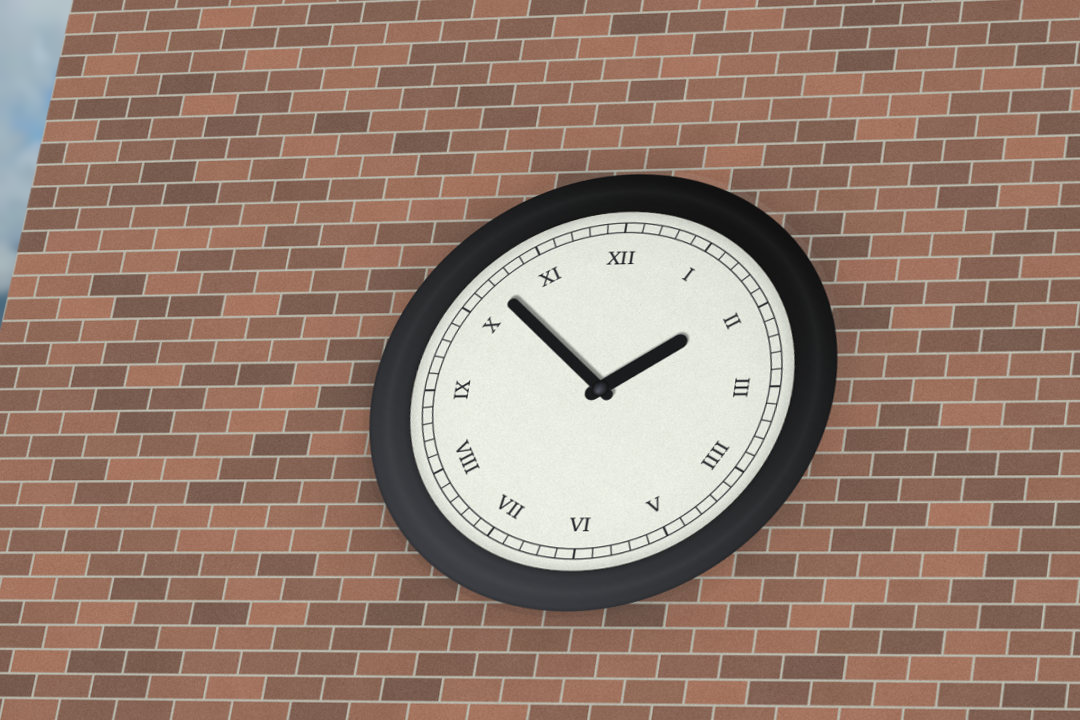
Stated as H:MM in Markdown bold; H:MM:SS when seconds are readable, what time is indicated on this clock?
**1:52**
